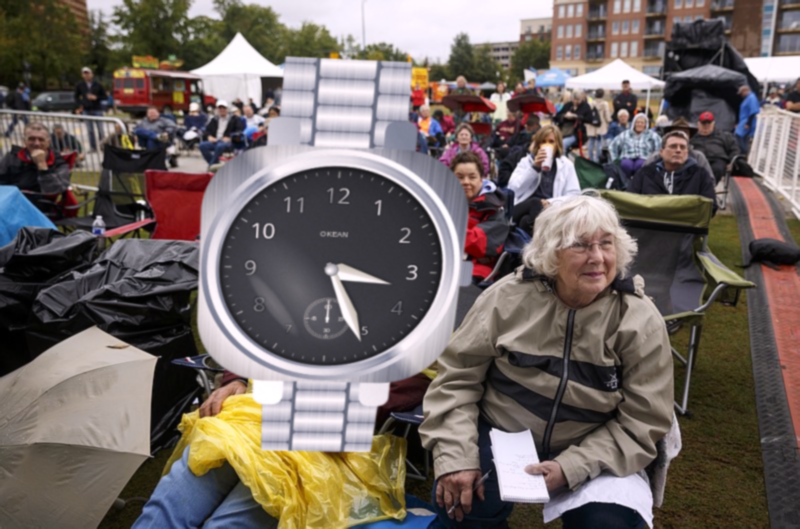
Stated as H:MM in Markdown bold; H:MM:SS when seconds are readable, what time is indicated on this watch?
**3:26**
